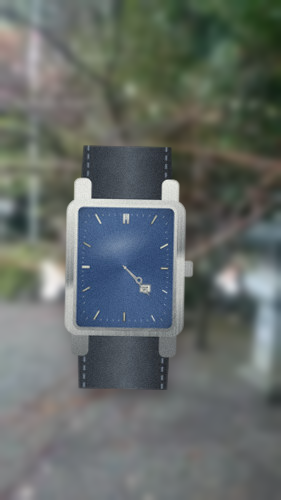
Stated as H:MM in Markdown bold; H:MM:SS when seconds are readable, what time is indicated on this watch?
**4:23**
